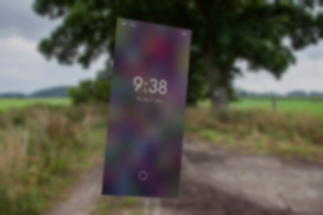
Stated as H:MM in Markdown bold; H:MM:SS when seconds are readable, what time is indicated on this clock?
**9:38**
